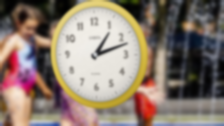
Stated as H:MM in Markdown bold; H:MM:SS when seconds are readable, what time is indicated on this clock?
**1:12**
